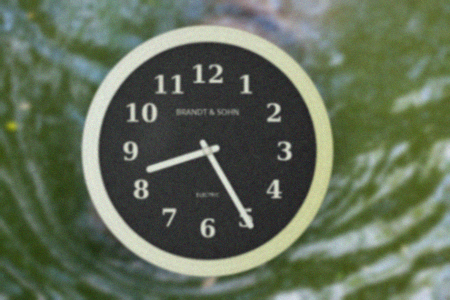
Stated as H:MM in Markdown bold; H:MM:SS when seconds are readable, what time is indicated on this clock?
**8:25**
